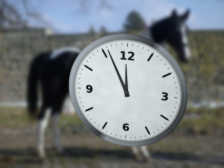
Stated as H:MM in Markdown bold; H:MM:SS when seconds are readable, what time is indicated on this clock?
**11:56**
